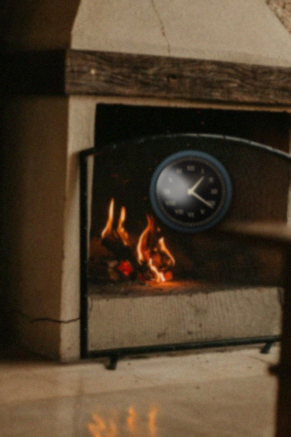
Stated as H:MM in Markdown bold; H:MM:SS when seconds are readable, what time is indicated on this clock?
**1:21**
